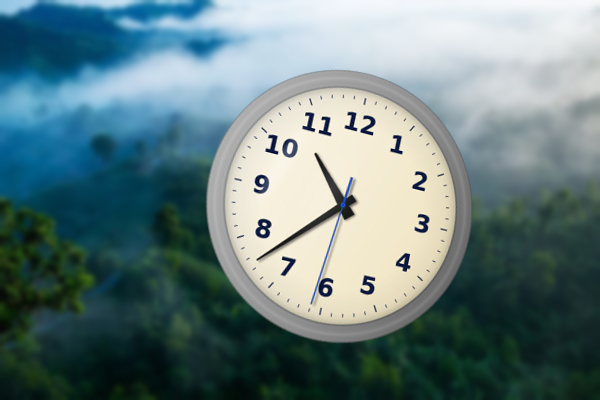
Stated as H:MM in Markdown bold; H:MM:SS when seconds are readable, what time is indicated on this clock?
**10:37:31**
